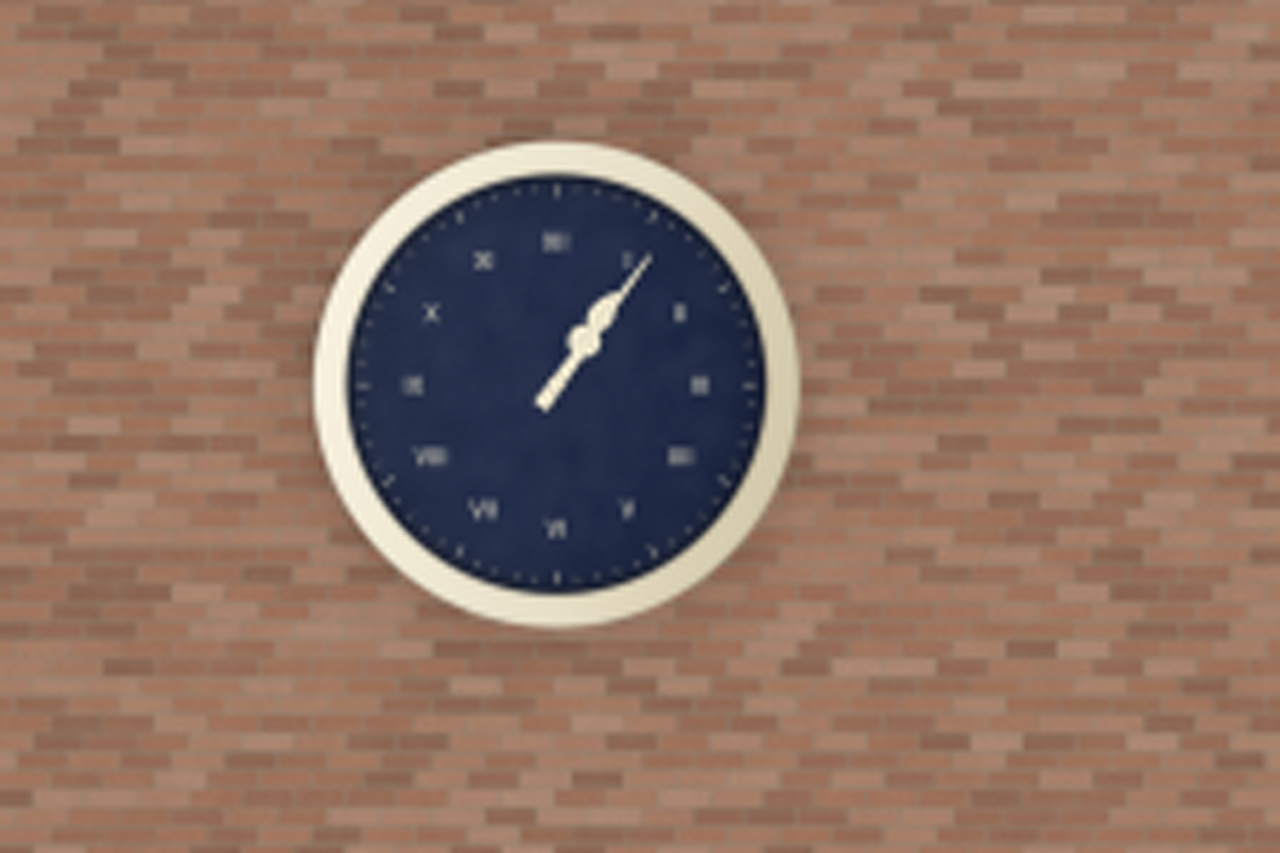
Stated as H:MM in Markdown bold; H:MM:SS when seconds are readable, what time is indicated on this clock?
**1:06**
